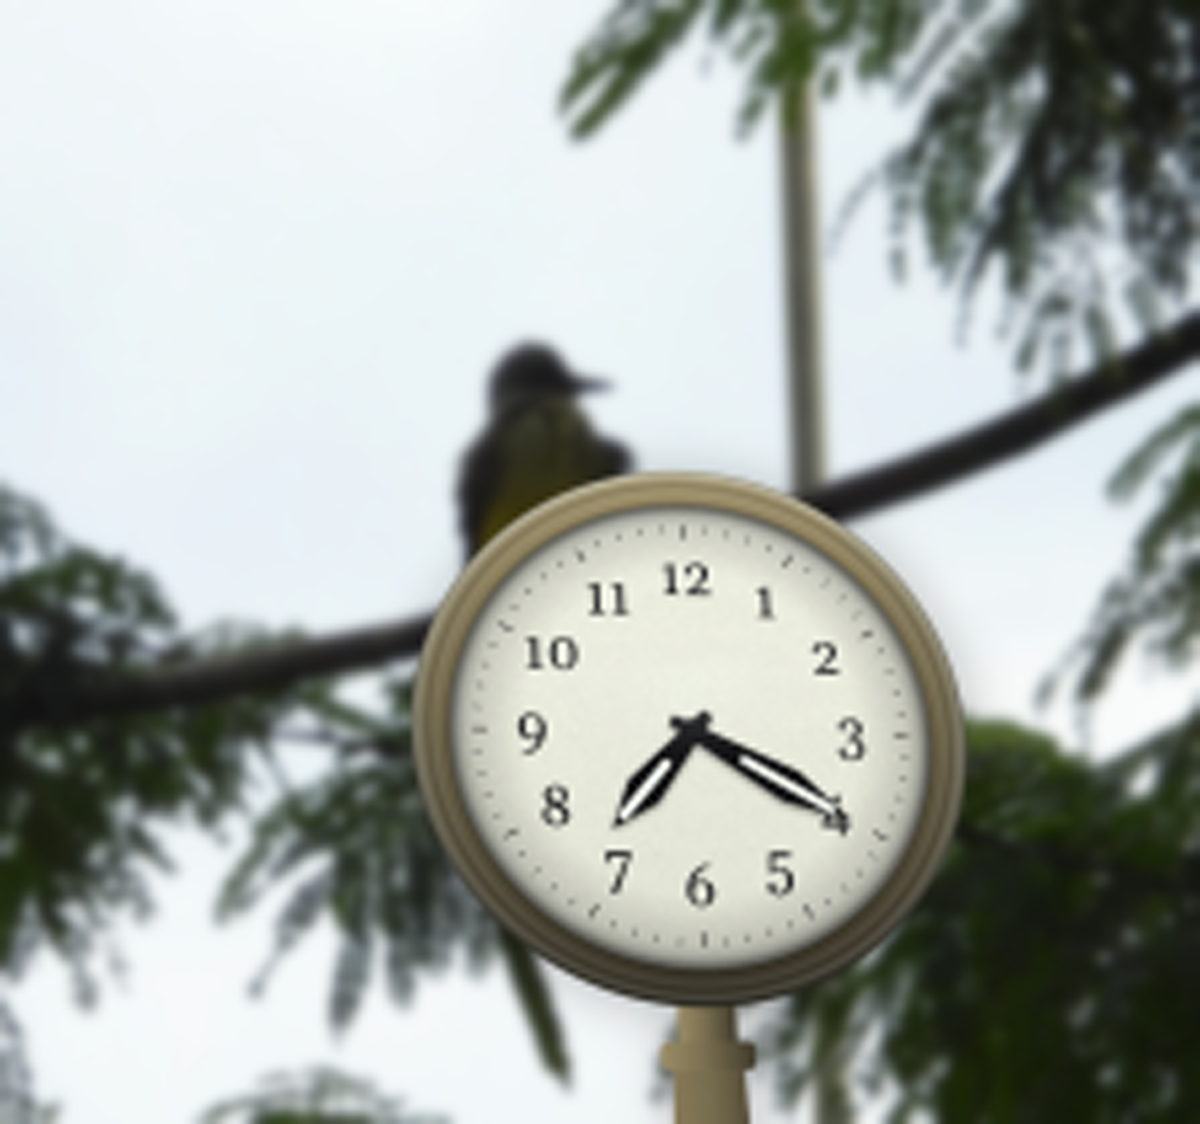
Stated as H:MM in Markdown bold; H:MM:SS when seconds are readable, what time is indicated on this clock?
**7:20**
